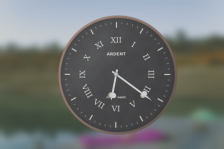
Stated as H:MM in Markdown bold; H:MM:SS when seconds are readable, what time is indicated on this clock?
**6:21**
